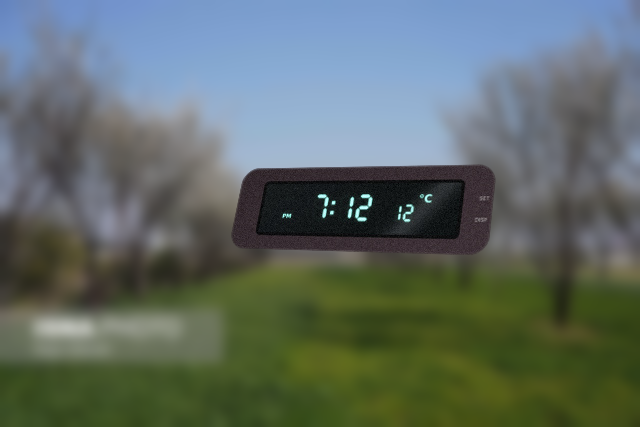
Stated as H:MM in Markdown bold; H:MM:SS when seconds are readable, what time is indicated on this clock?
**7:12**
